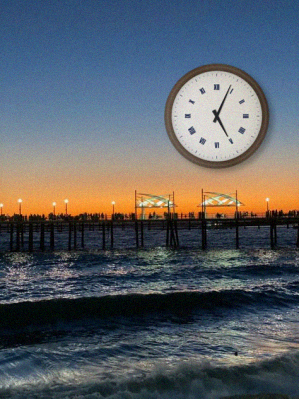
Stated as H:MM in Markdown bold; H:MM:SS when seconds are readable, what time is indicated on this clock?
**5:04**
